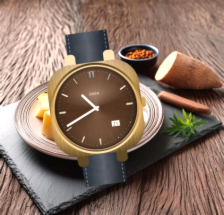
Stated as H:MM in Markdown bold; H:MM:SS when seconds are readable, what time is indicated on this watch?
**10:41**
